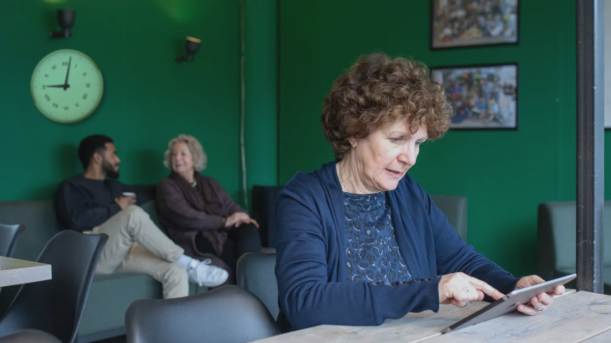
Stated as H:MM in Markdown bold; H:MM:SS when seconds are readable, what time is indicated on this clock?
**9:02**
